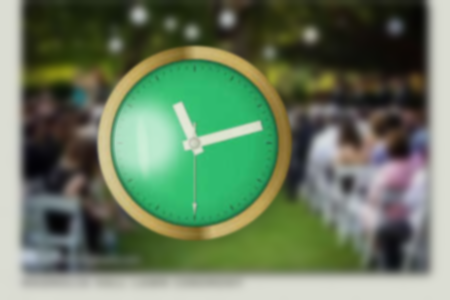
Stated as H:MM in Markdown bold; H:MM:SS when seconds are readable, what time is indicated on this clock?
**11:12:30**
